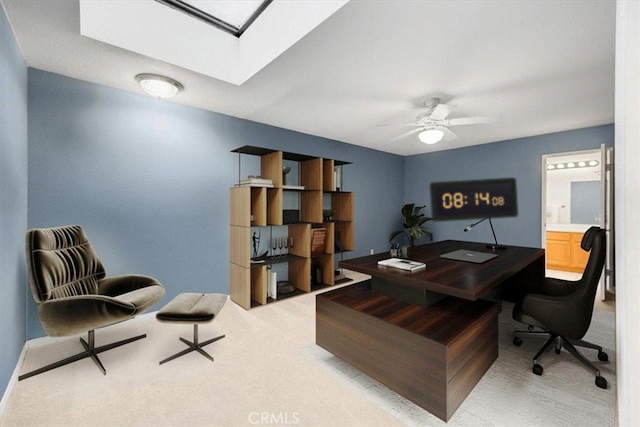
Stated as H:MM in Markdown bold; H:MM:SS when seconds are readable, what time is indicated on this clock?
**8:14**
